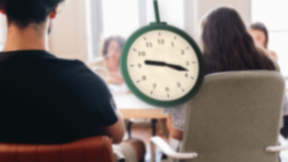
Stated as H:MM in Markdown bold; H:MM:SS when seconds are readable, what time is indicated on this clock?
**9:18**
